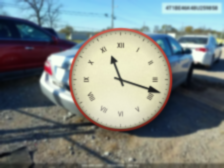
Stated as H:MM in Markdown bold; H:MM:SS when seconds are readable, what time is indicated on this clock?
**11:18**
